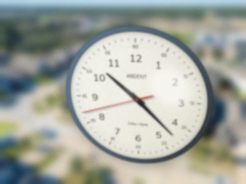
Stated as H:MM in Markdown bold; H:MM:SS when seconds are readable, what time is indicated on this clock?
**10:22:42**
